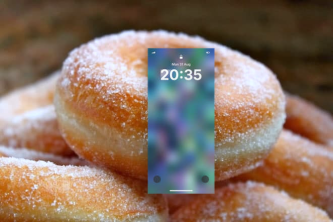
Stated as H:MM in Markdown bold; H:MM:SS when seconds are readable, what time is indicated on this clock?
**20:35**
